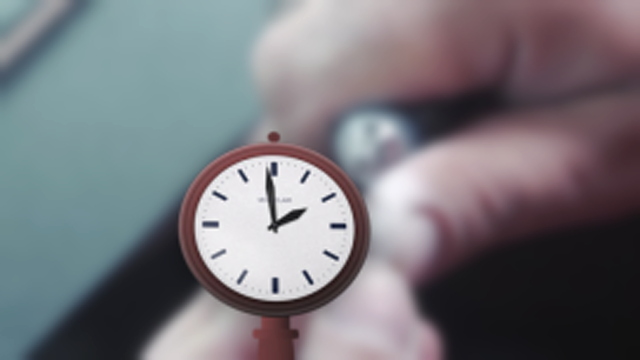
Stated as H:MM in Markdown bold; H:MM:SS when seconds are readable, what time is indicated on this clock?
**1:59**
